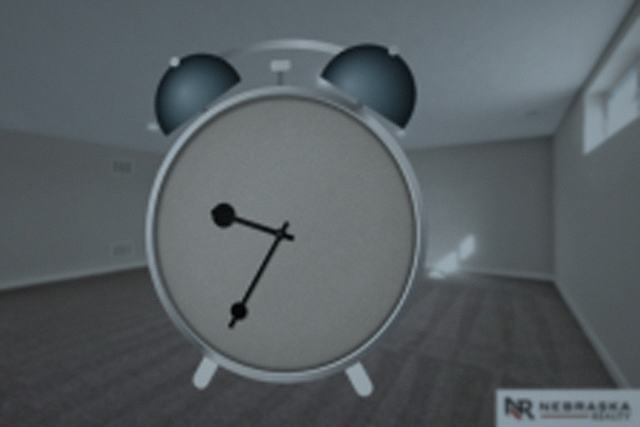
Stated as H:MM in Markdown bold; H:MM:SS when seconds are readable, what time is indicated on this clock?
**9:35**
